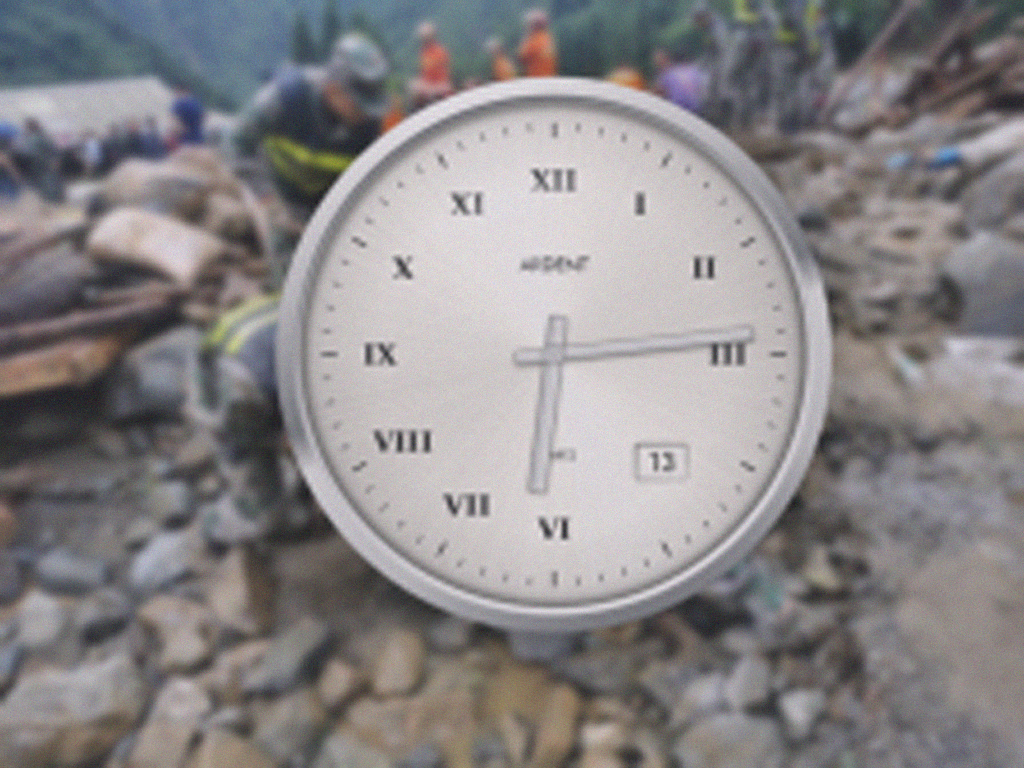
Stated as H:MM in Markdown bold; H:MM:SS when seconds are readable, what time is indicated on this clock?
**6:14**
